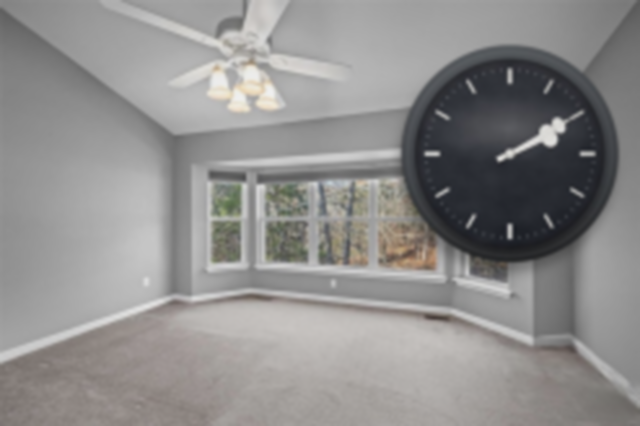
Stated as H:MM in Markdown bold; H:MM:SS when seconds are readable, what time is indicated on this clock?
**2:10**
